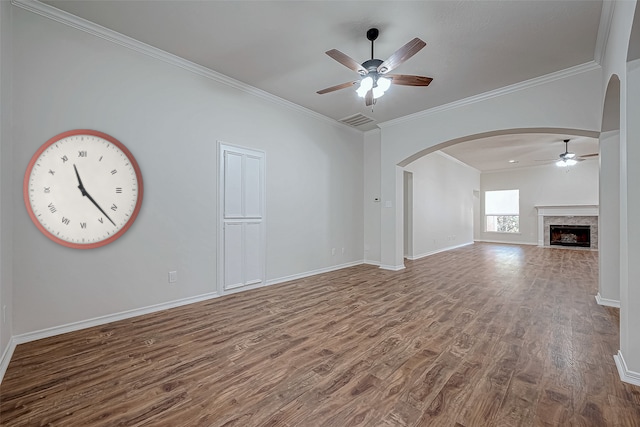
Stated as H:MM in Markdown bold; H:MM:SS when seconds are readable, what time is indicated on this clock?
**11:23**
